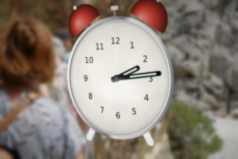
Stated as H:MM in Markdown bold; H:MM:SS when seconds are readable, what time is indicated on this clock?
**2:14**
